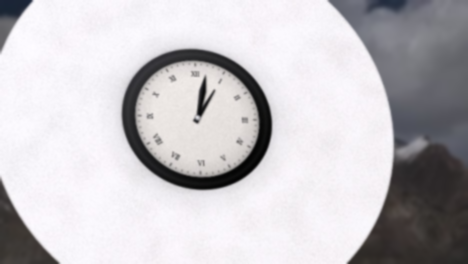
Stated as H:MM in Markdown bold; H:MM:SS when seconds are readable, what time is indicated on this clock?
**1:02**
